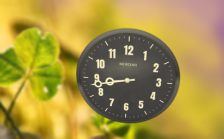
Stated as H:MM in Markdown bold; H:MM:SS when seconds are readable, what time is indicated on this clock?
**8:43**
